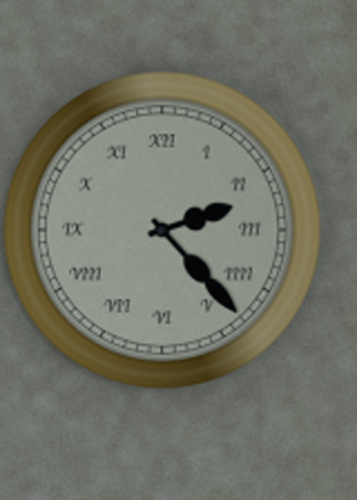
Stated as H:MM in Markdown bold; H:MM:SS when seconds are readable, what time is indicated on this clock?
**2:23**
